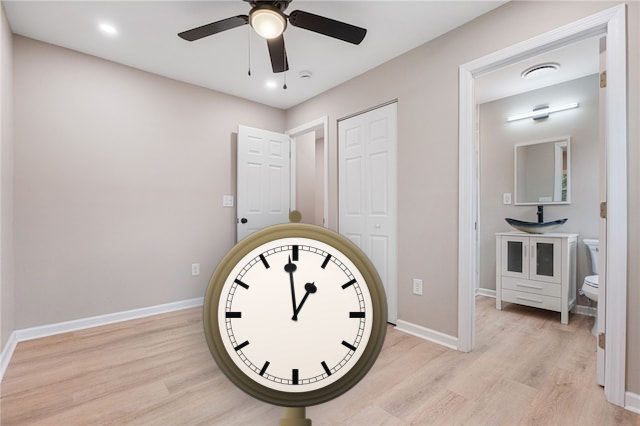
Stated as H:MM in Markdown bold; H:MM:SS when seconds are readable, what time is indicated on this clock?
**12:59**
